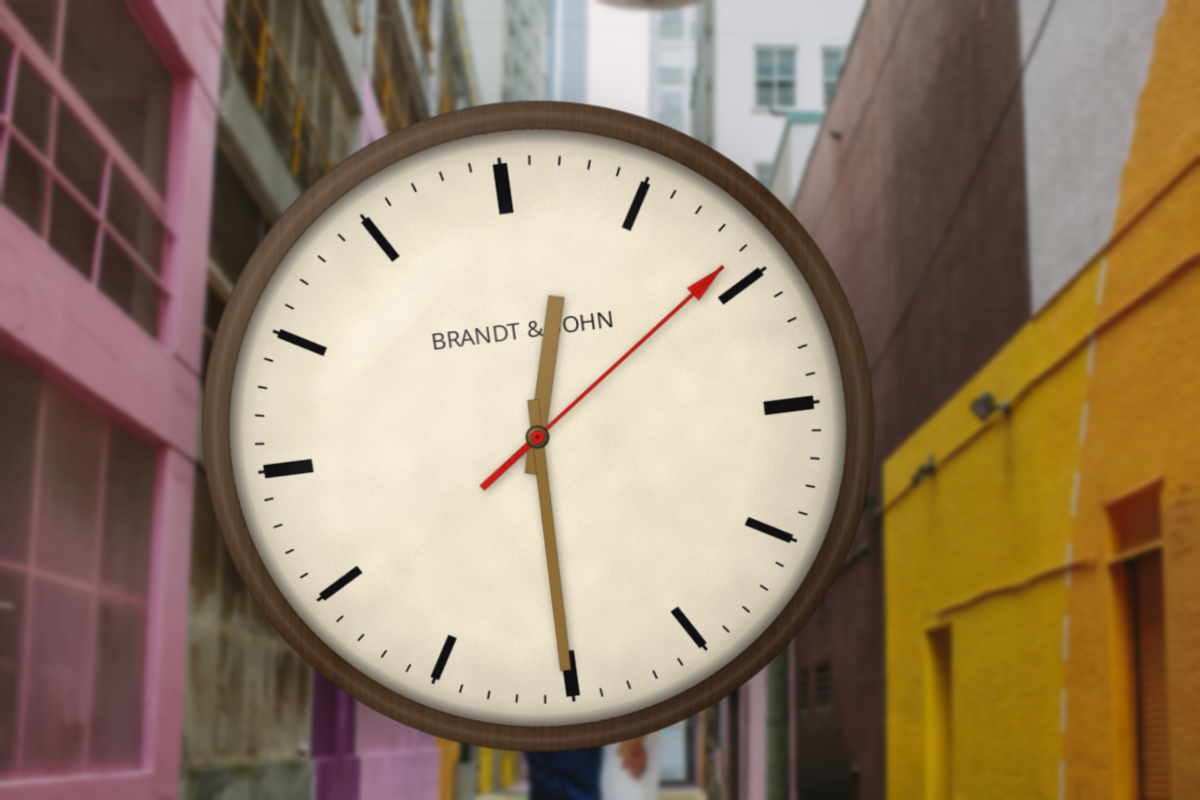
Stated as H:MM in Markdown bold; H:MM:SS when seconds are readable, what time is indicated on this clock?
**12:30:09**
